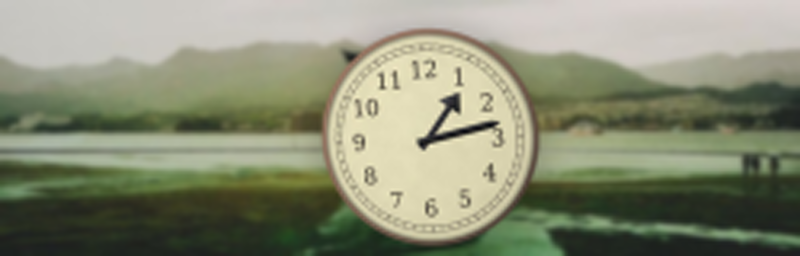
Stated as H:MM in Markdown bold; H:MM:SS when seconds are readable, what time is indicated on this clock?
**1:13**
